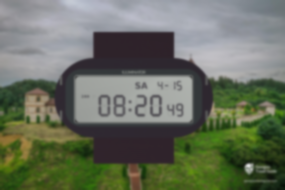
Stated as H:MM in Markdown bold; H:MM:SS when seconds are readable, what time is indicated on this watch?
**8:20:49**
